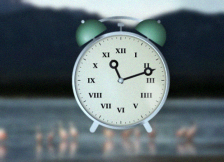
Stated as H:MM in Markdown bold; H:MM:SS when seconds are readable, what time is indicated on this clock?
**11:12**
